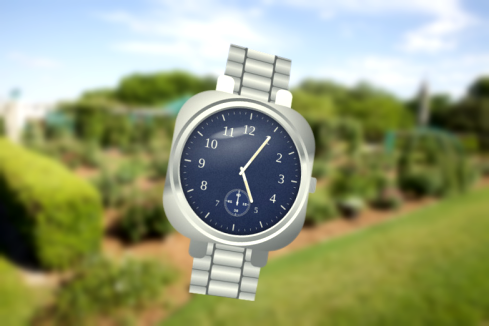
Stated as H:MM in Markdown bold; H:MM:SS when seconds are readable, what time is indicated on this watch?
**5:05**
